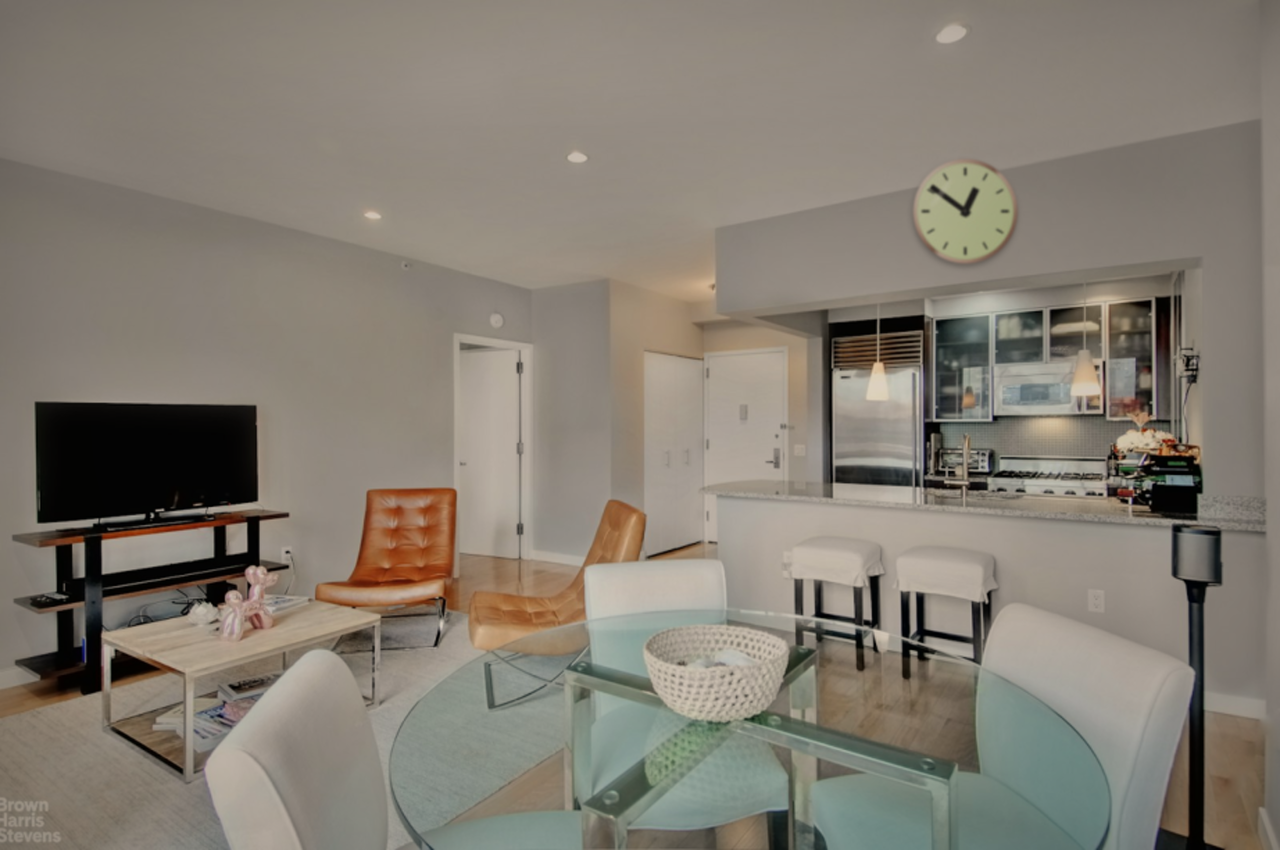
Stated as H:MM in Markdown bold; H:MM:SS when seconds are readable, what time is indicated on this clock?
**12:51**
